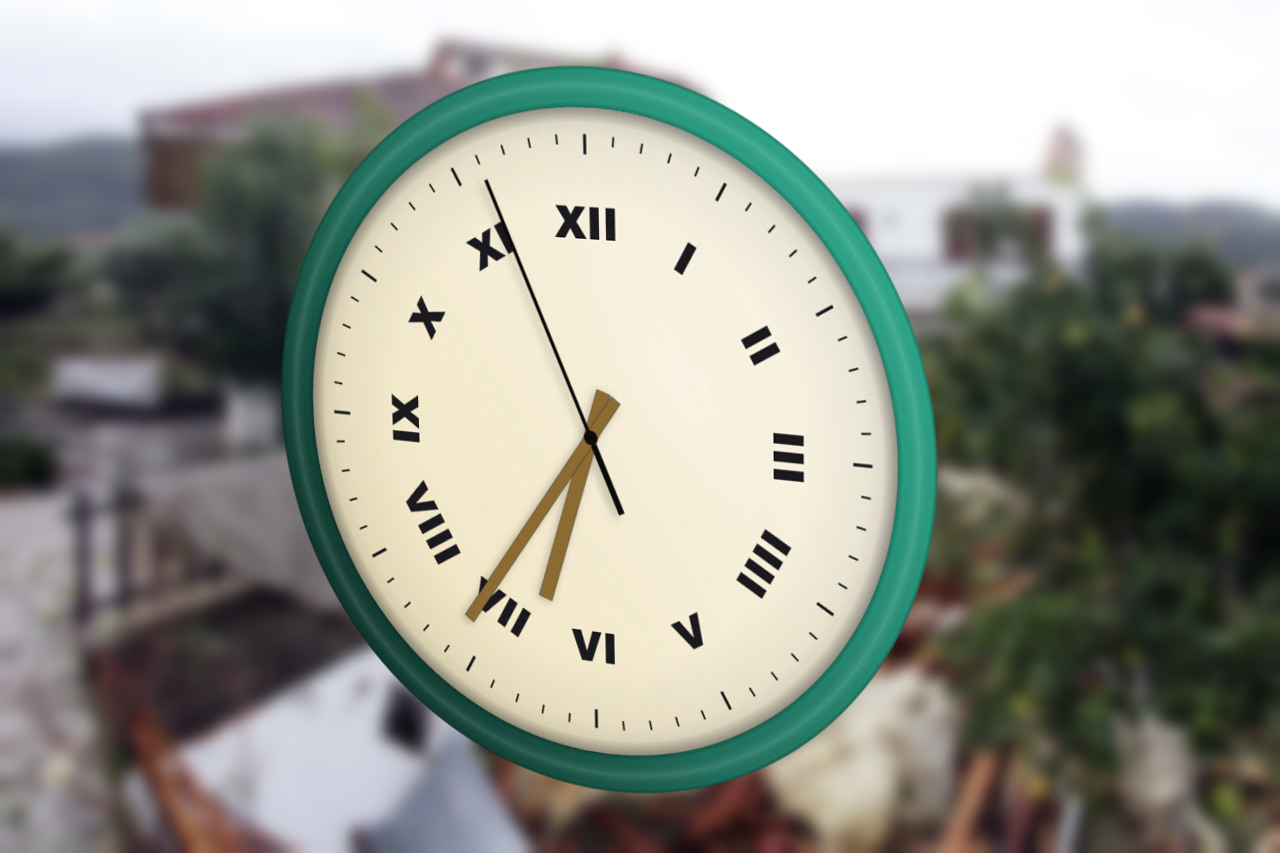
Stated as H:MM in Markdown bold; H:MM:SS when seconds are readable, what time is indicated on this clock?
**6:35:56**
